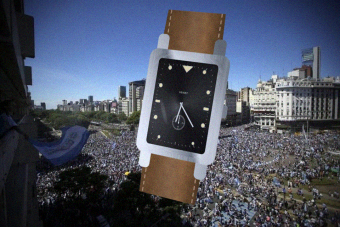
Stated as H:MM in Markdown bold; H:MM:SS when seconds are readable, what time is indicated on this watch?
**6:23**
